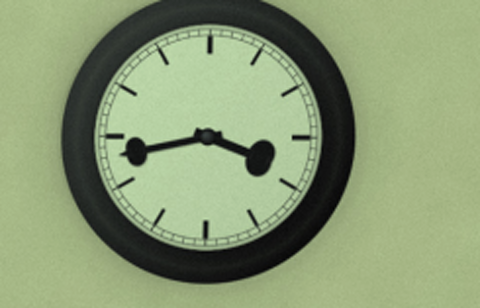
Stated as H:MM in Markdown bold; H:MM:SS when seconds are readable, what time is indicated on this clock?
**3:43**
